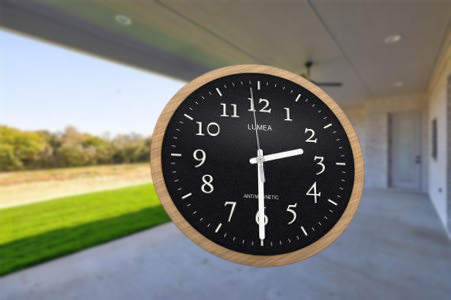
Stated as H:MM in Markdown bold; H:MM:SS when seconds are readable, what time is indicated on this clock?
**2:29:59**
